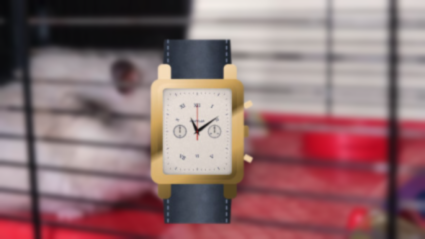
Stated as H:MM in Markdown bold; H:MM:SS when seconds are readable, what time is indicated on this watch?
**11:09**
